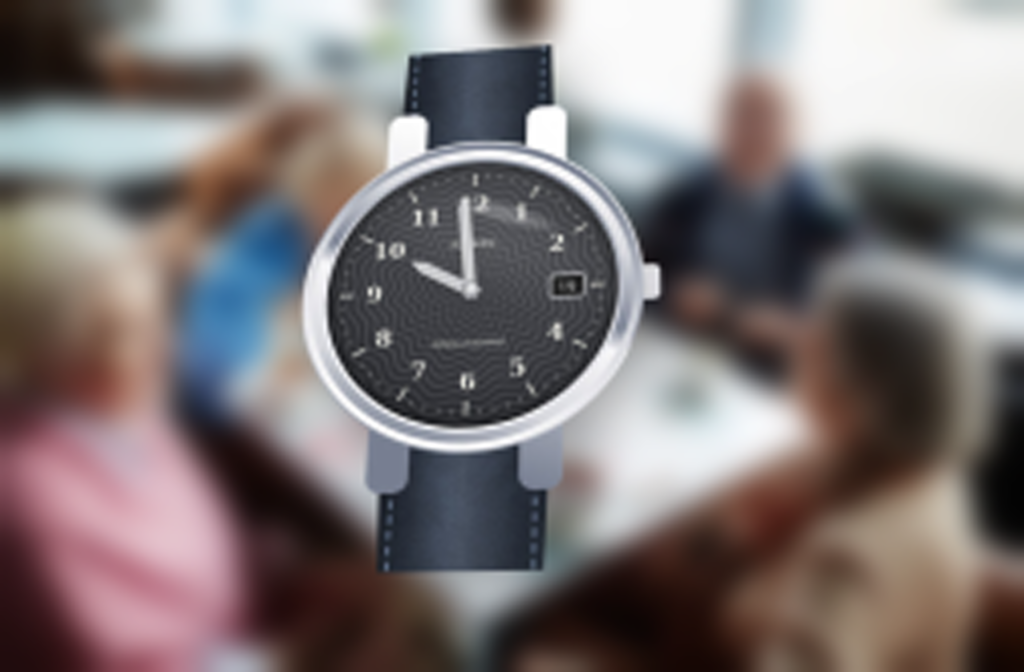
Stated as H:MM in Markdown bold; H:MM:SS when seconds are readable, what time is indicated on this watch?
**9:59**
